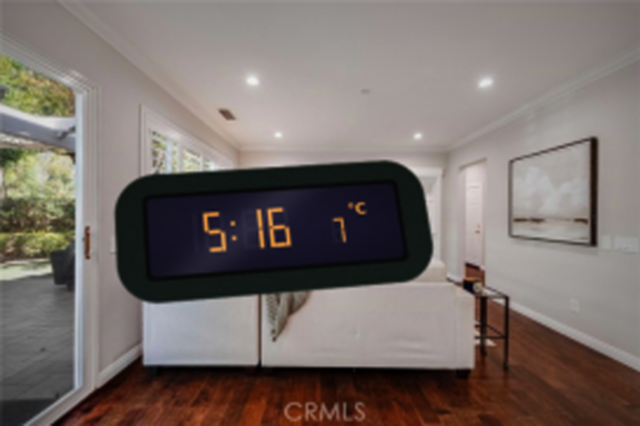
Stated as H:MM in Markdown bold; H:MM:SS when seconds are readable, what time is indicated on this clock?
**5:16**
